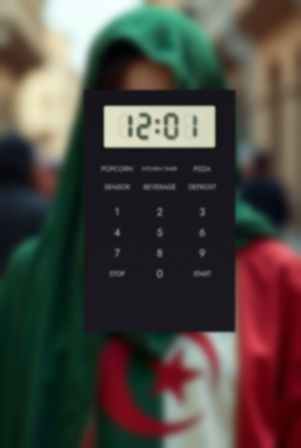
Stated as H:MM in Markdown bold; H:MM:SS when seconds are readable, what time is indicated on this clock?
**12:01**
